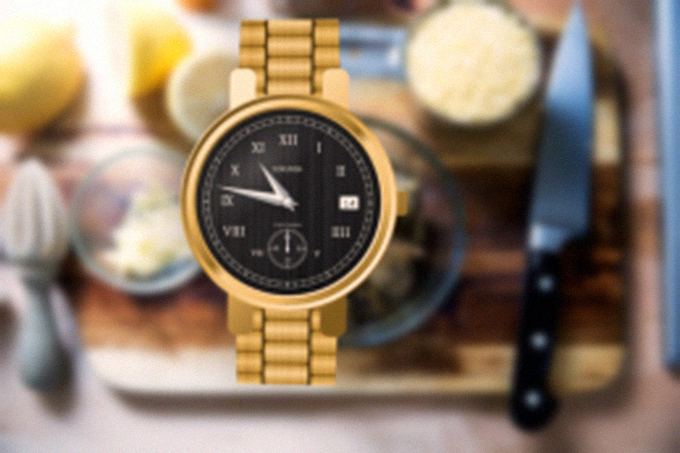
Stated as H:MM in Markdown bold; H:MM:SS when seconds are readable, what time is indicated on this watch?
**10:47**
